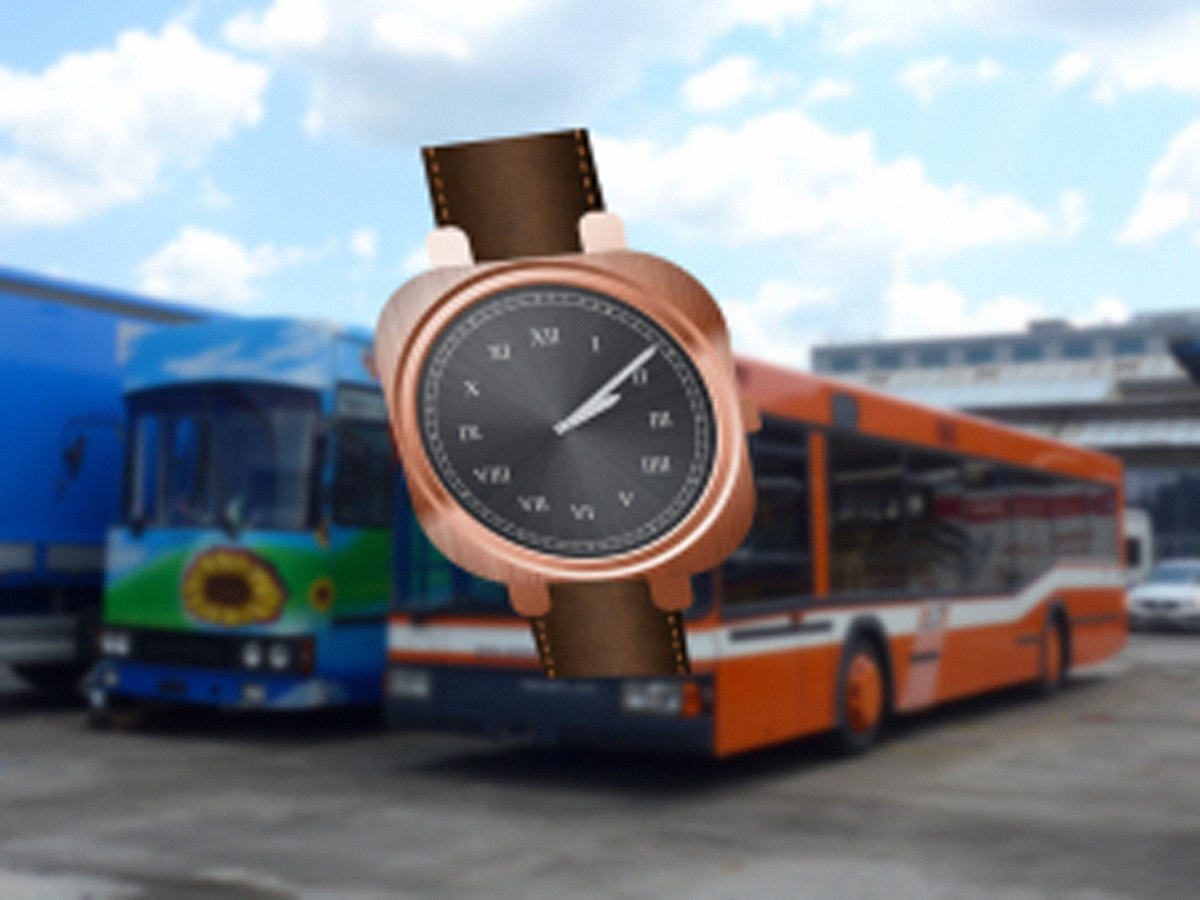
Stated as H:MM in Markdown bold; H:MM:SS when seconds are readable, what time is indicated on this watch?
**2:09**
